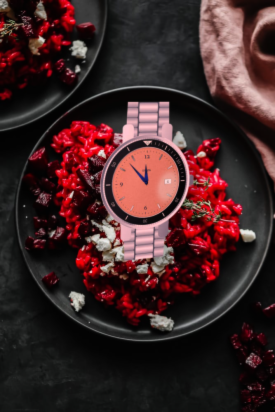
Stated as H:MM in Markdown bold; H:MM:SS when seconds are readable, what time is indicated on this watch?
**11:53**
